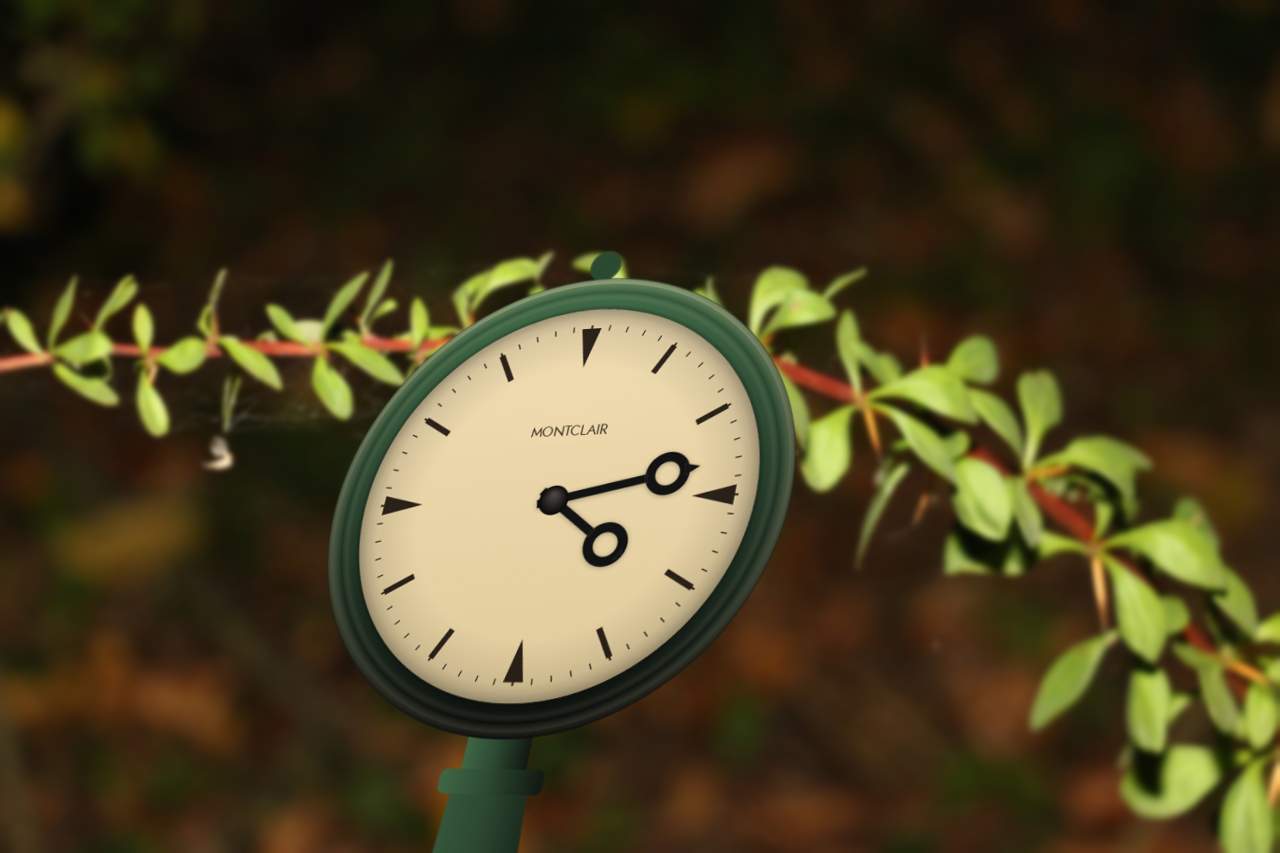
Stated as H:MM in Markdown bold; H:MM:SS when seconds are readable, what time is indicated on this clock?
**4:13**
